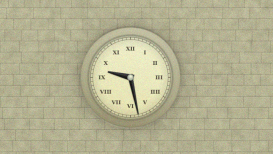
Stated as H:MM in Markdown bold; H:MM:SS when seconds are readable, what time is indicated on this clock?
**9:28**
